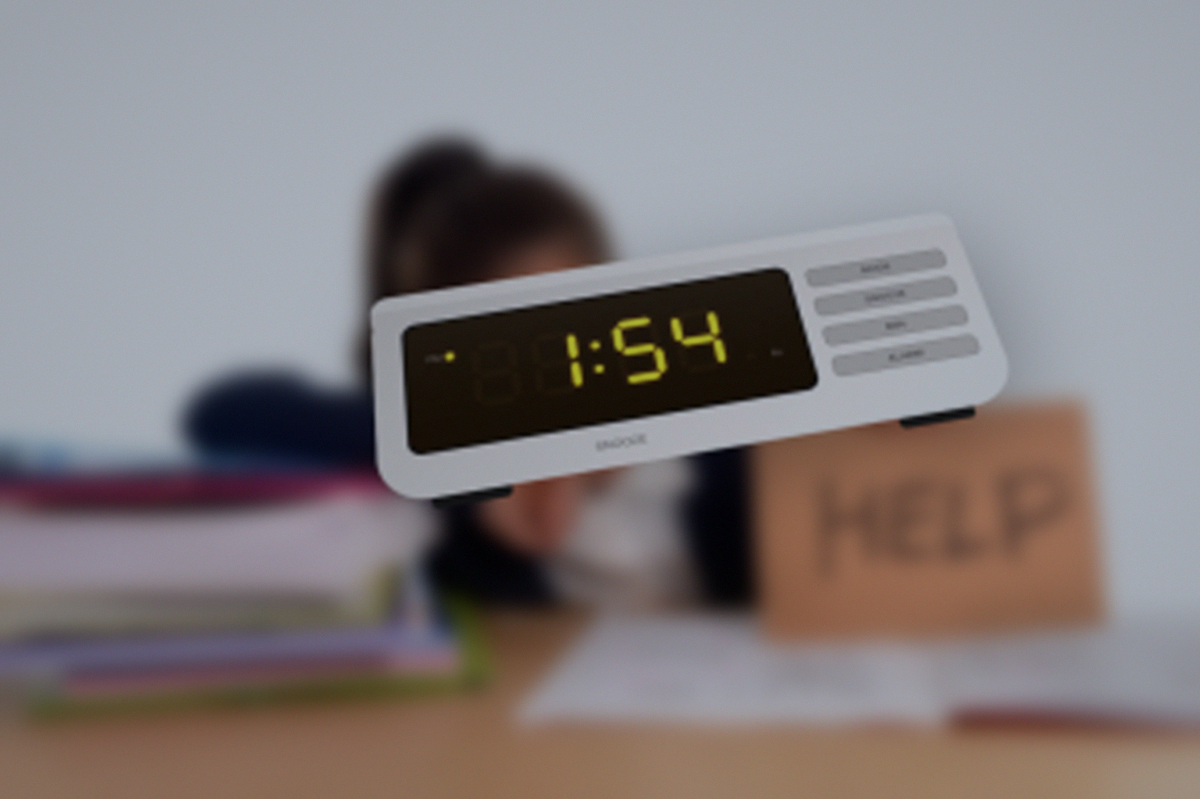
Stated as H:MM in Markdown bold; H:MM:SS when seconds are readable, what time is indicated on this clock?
**1:54**
